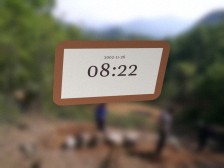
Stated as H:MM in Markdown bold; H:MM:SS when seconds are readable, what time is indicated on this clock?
**8:22**
